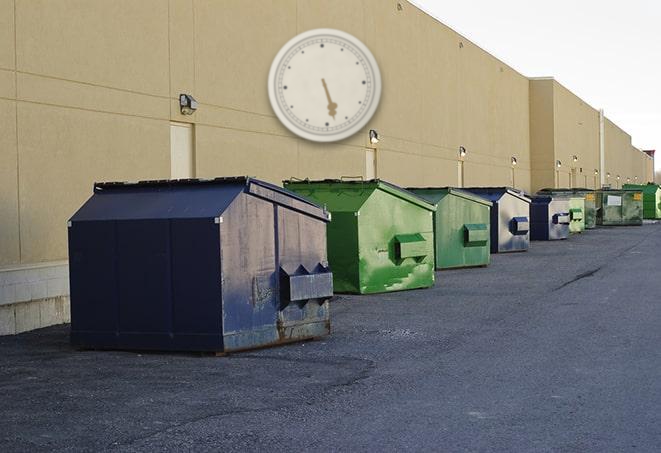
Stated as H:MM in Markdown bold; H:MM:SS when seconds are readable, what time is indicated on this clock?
**5:28**
